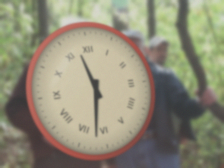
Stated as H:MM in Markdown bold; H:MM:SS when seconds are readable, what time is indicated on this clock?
**11:32**
